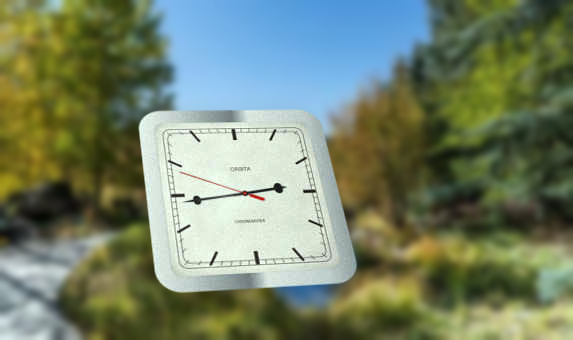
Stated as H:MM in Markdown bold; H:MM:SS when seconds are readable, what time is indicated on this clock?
**2:43:49**
